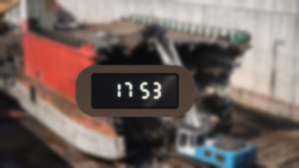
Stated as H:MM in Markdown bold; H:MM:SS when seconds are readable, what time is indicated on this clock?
**17:53**
